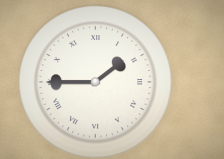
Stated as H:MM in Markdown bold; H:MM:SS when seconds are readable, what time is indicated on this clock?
**1:45**
